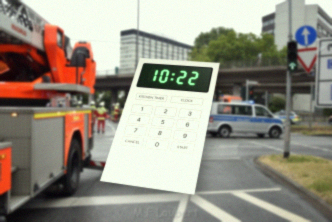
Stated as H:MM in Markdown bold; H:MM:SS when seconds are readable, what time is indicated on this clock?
**10:22**
